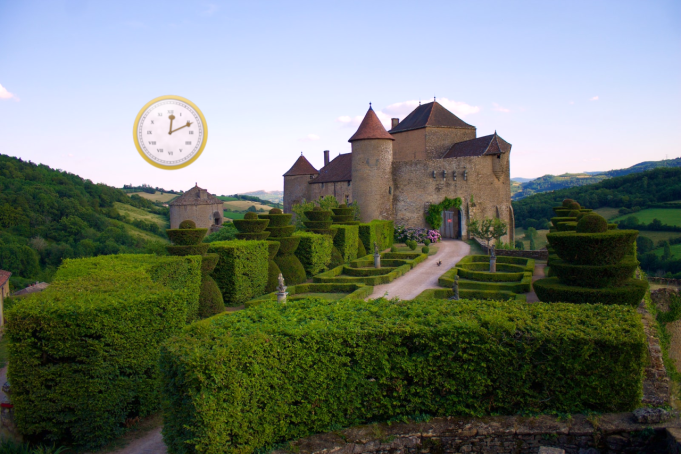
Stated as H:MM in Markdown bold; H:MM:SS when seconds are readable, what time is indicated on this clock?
**12:11**
